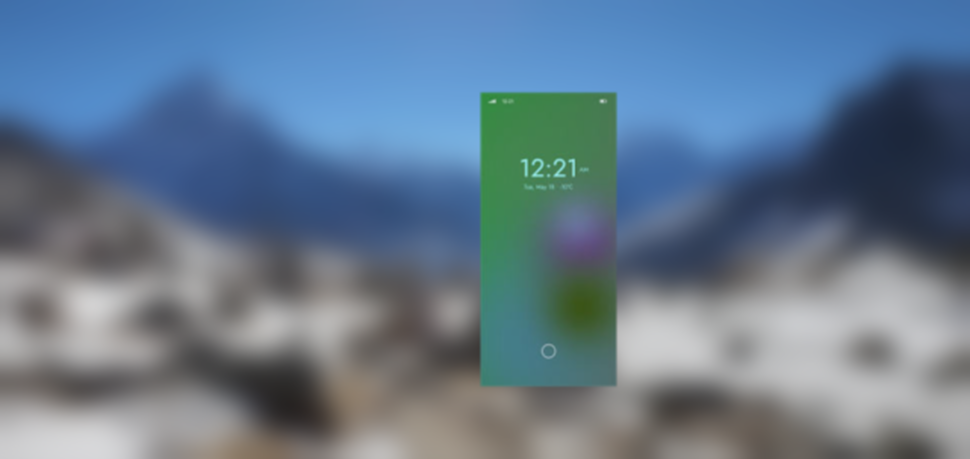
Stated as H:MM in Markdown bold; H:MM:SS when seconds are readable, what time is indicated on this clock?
**12:21**
